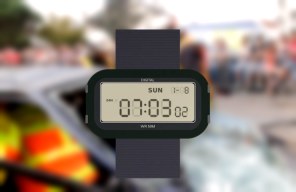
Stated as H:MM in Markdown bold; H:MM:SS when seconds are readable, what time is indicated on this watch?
**7:03:02**
